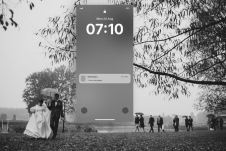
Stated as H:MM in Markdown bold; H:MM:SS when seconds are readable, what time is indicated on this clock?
**7:10**
